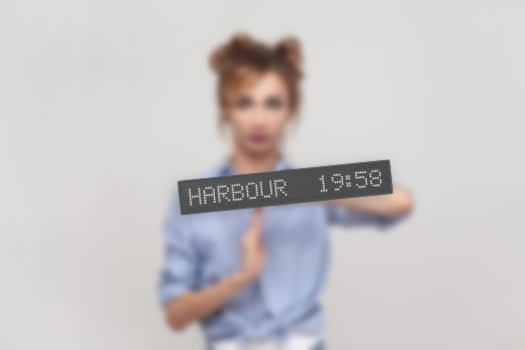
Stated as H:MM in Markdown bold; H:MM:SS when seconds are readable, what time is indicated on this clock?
**19:58**
